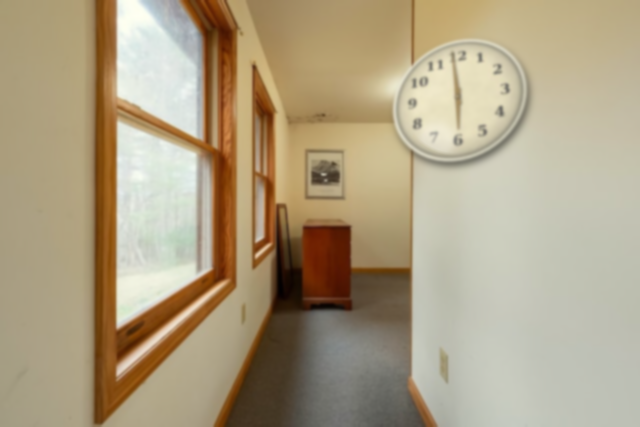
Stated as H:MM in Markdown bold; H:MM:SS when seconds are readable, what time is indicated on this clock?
**5:59**
